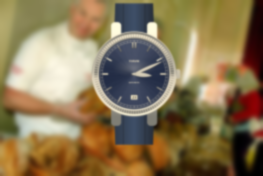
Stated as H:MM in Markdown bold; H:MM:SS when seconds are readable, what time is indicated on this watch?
**3:11**
